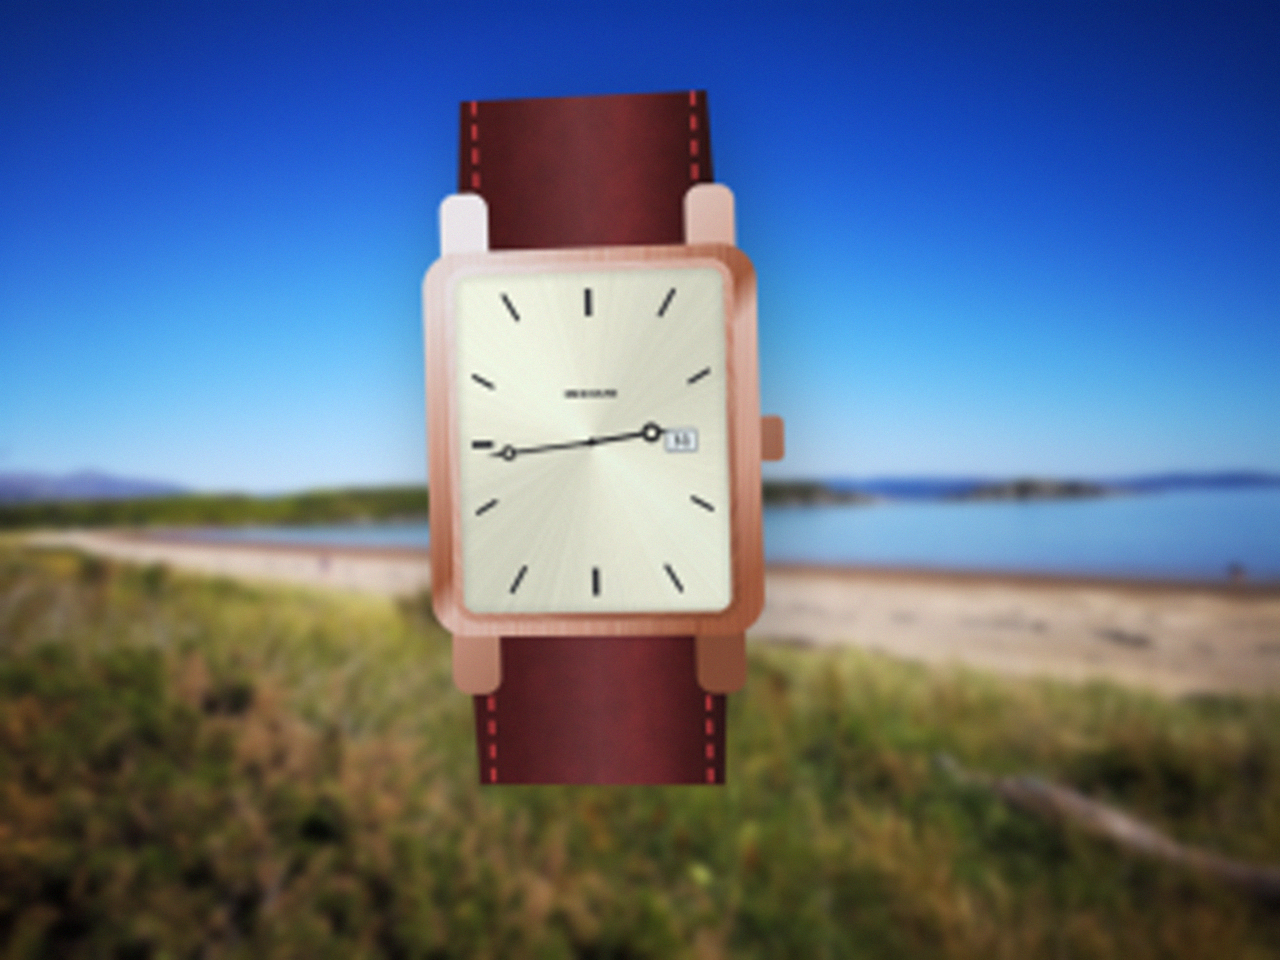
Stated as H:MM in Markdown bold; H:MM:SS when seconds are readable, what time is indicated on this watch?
**2:44**
